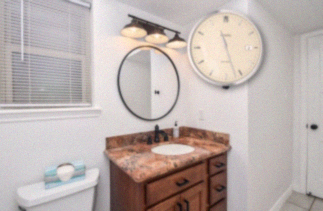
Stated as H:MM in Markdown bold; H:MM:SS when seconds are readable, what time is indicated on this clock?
**11:27**
